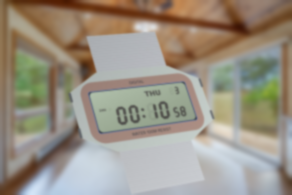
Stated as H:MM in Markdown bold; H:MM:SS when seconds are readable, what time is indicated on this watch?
**0:10:58**
